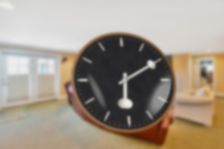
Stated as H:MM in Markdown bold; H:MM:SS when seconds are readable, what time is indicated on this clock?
**6:10**
